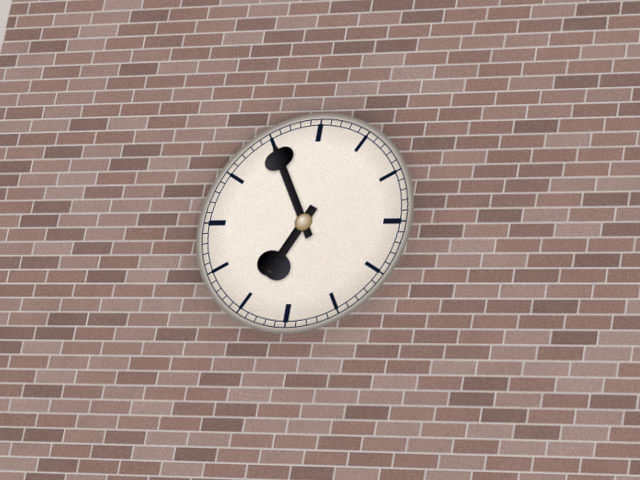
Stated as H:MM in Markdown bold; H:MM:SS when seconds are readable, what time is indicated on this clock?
**6:55**
